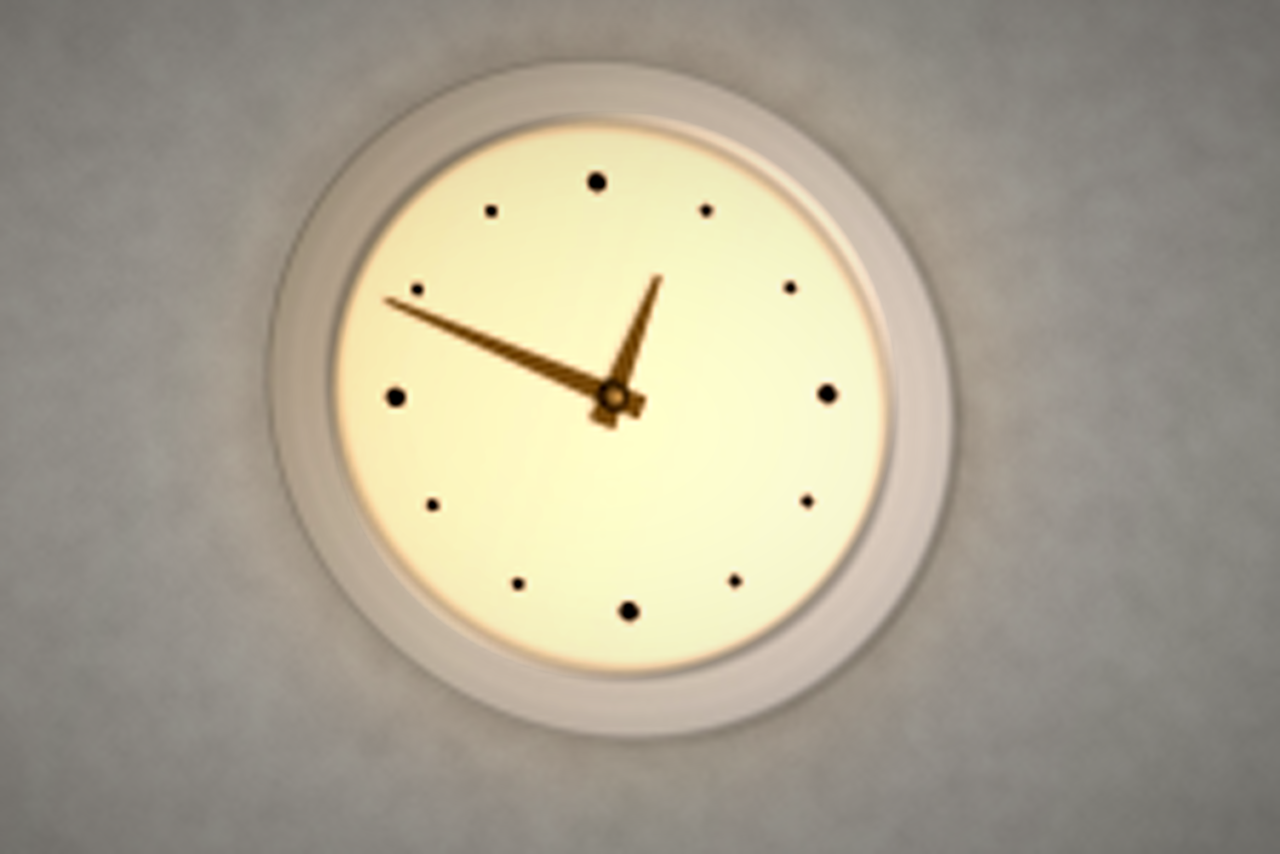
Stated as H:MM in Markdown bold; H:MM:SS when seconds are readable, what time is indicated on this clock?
**12:49**
